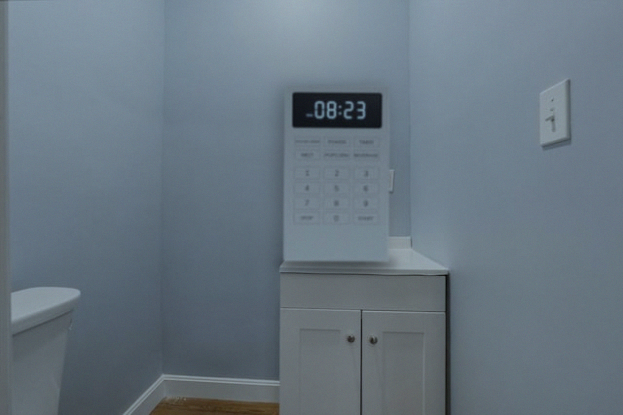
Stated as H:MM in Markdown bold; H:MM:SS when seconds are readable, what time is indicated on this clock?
**8:23**
